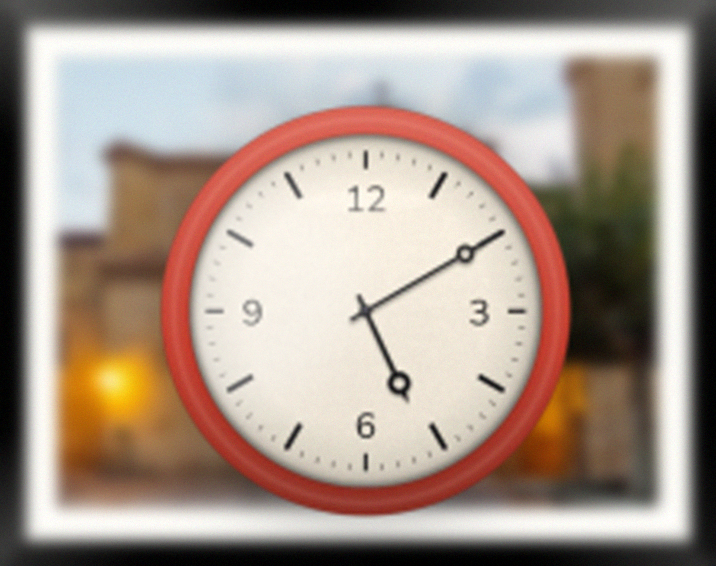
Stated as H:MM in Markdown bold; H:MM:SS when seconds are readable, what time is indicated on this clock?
**5:10**
